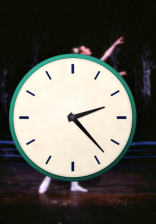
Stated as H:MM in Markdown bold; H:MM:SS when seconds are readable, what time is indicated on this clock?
**2:23**
